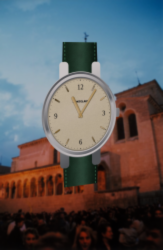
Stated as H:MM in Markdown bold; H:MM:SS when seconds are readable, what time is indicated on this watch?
**11:06**
